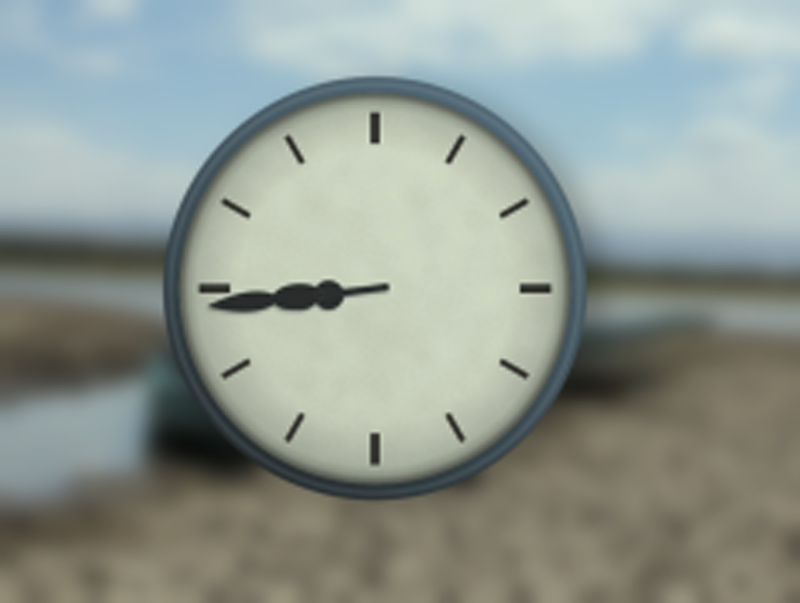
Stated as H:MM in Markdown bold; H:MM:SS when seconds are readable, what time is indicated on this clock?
**8:44**
